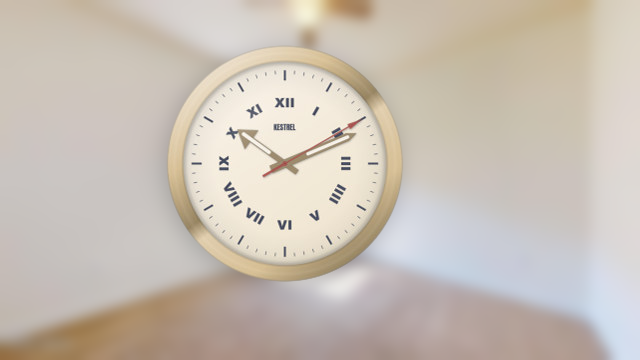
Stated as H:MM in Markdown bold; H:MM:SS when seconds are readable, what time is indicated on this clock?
**10:11:10**
